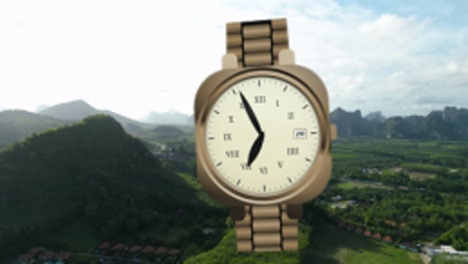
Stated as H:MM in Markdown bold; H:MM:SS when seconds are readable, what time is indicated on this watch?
**6:56**
